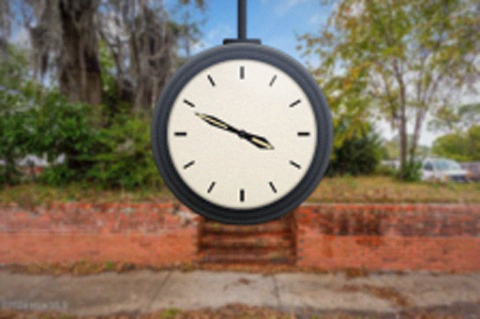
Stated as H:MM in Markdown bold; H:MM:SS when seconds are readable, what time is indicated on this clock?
**3:49**
